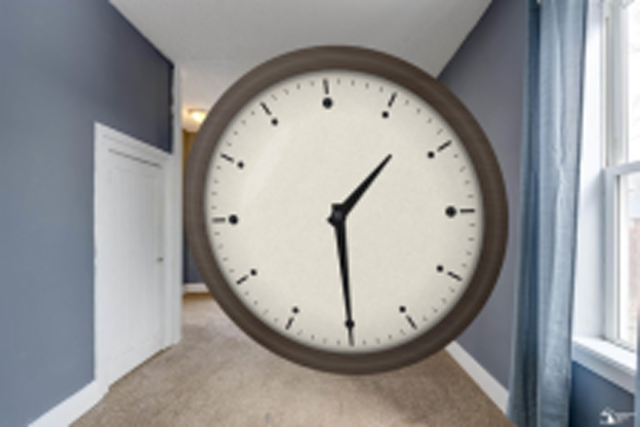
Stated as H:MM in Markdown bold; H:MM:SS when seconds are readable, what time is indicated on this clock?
**1:30**
